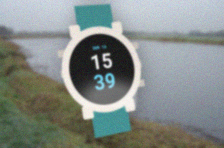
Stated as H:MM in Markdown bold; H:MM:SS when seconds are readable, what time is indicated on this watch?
**15:39**
